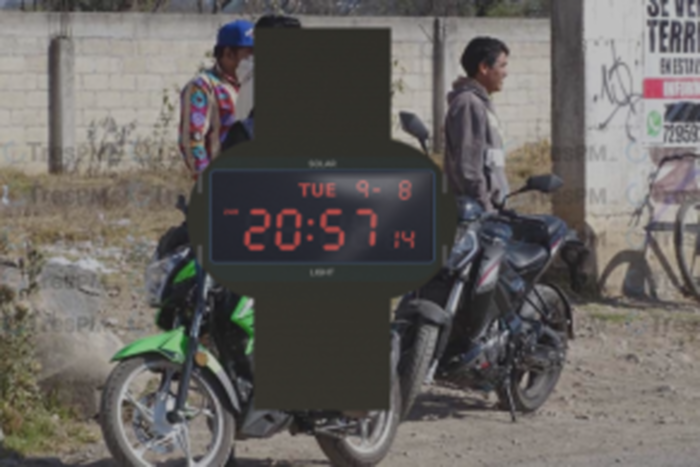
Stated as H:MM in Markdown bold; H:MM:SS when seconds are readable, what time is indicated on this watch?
**20:57:14**
